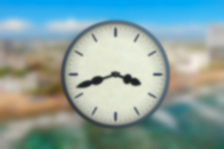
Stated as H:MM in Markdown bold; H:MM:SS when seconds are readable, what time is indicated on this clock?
**3:42**
